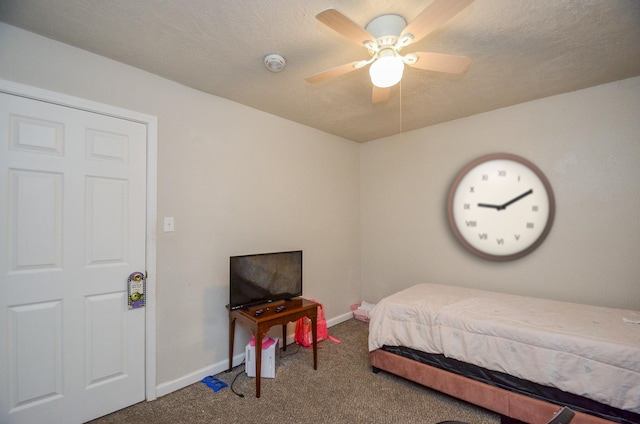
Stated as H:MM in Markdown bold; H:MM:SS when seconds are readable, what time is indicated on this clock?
**9:10**
